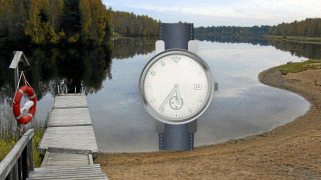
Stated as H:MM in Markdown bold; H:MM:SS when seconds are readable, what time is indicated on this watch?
**5:36**
